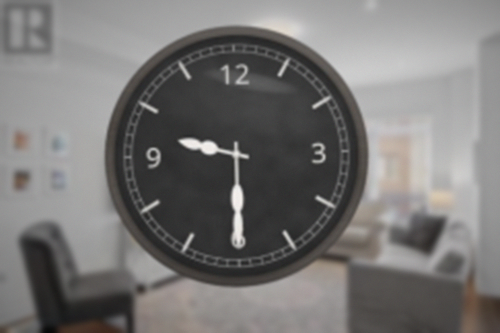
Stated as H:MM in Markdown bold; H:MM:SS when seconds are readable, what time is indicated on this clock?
**9:30**
